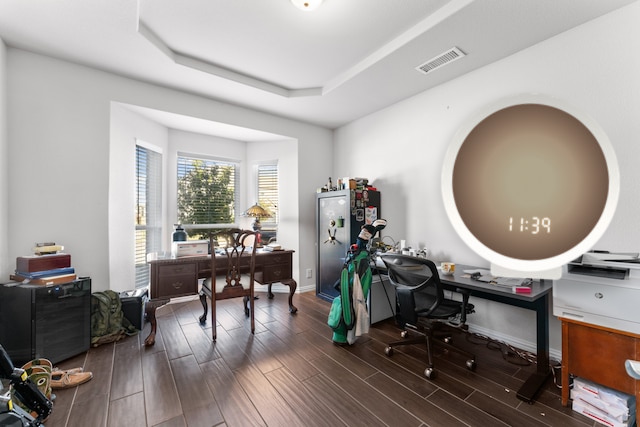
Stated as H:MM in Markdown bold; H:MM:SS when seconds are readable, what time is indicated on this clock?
**11:39**
